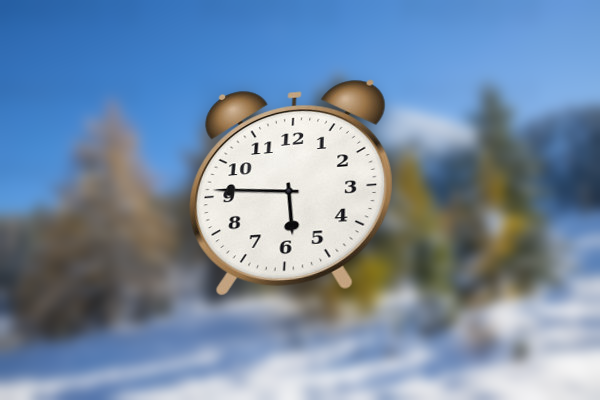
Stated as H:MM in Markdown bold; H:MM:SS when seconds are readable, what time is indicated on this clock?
**5:46**
